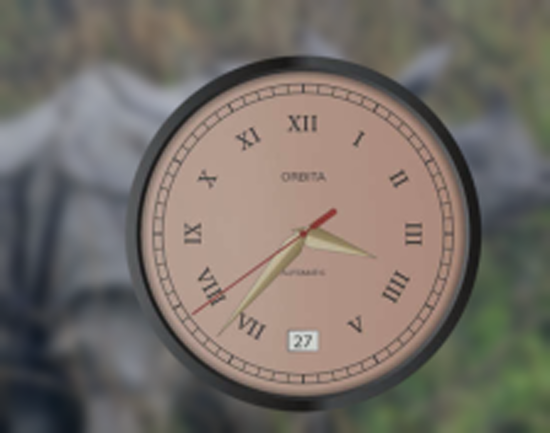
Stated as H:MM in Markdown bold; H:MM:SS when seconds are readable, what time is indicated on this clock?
**3:36:39**
